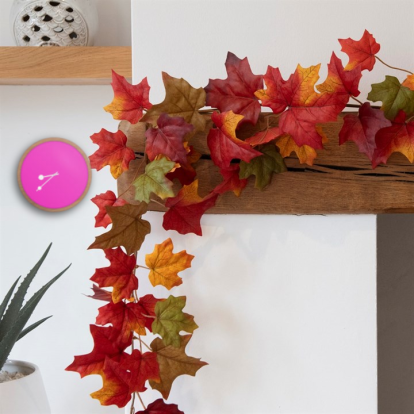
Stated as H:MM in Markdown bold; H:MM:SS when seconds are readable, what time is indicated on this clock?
**8:38**
